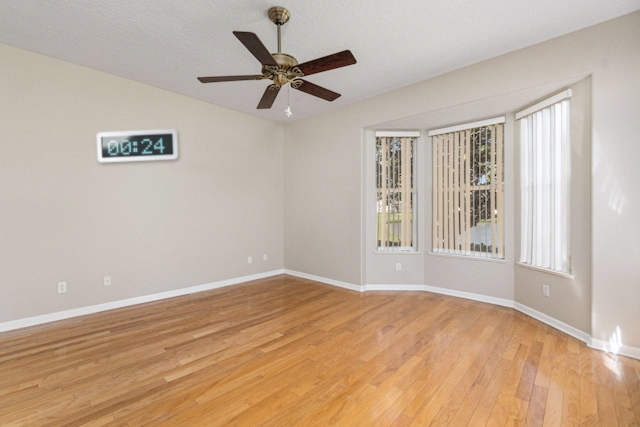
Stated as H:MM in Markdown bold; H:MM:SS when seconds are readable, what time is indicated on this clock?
**0:24**
